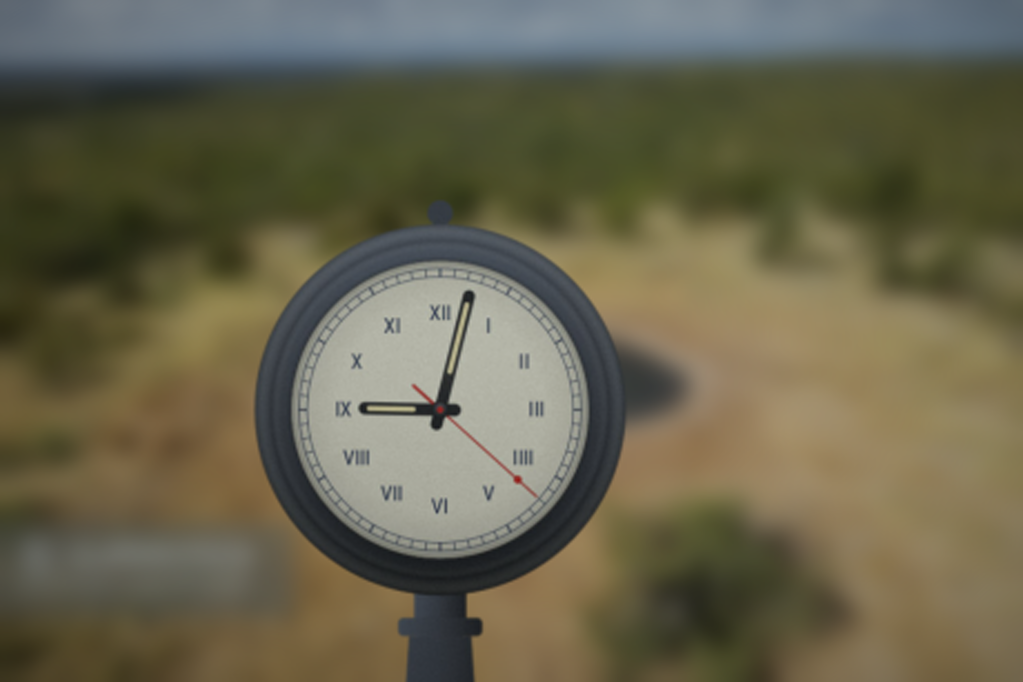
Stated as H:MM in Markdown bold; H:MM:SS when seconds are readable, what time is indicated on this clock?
**9:02:22**
